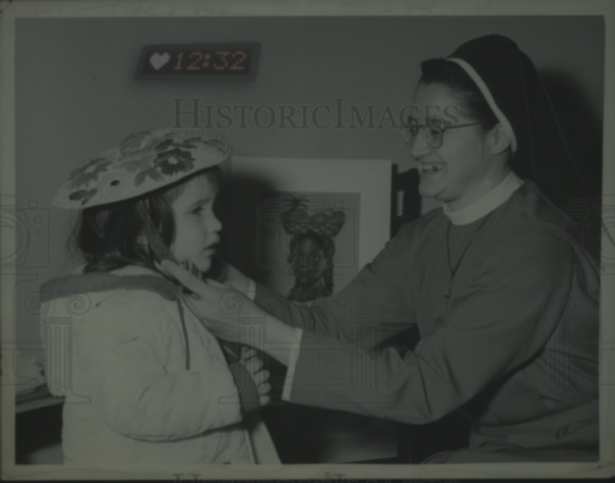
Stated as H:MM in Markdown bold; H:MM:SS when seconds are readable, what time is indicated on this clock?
**12:32**
